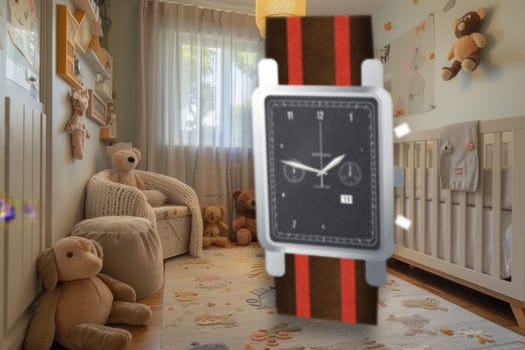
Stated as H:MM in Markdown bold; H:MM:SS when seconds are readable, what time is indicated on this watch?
**1:47**
